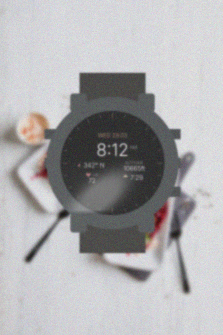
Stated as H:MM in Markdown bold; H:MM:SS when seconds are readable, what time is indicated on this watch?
**8:12**
